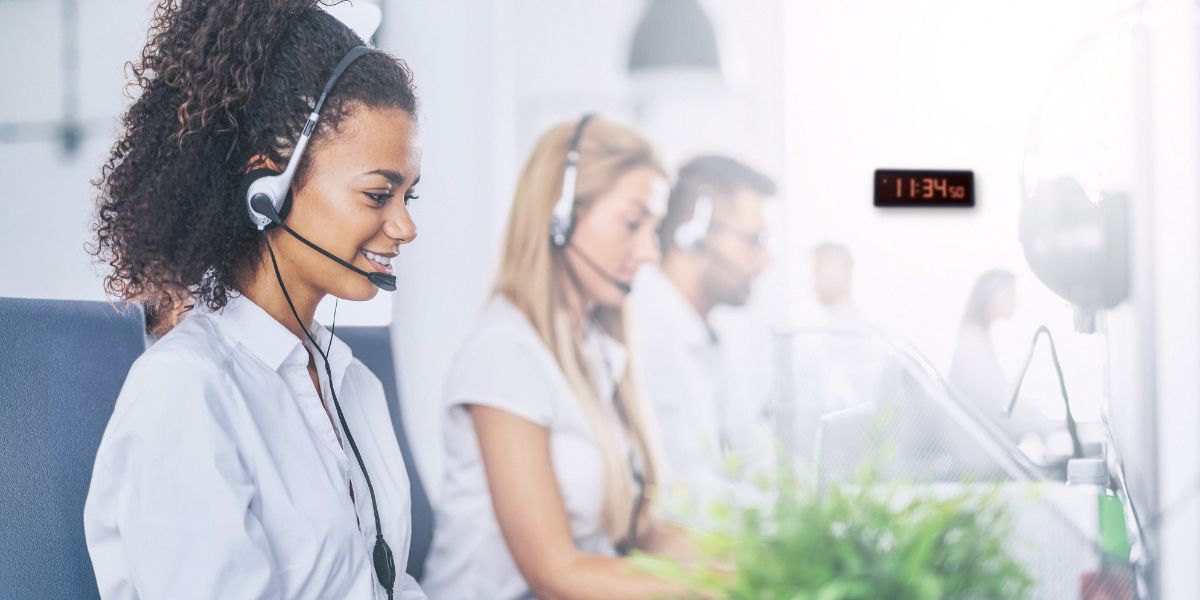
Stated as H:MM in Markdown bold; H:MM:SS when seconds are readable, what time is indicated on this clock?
**11:34**
